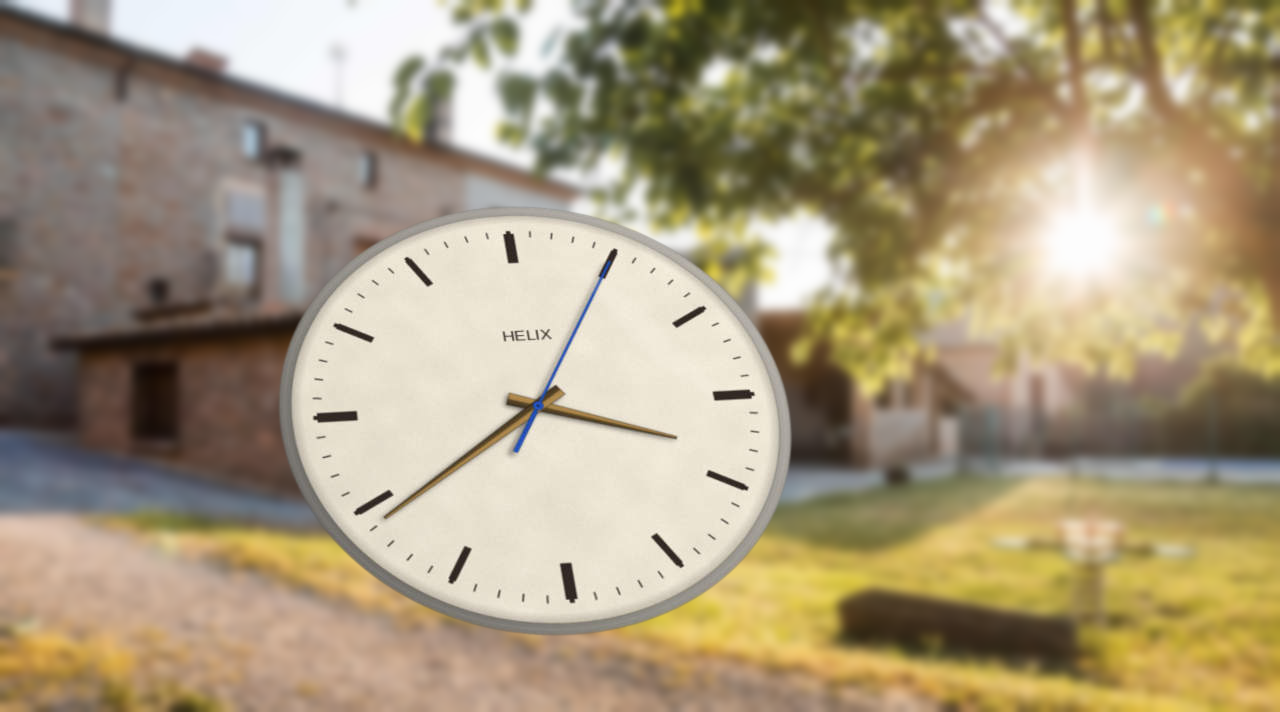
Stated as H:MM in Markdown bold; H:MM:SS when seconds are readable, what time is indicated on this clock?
**3:39:05**
